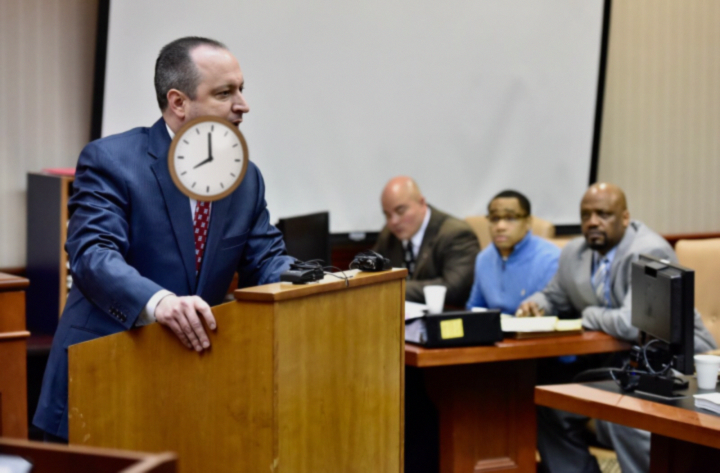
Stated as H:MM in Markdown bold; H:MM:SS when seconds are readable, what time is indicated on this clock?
**7:59**
